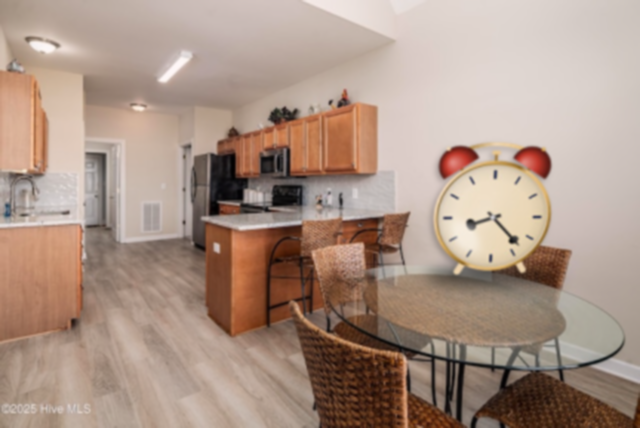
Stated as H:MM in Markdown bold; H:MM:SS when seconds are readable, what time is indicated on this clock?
**8:23**
